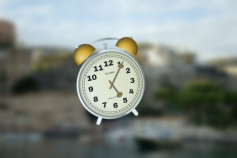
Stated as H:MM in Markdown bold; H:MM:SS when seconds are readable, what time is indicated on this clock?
**5:06**
